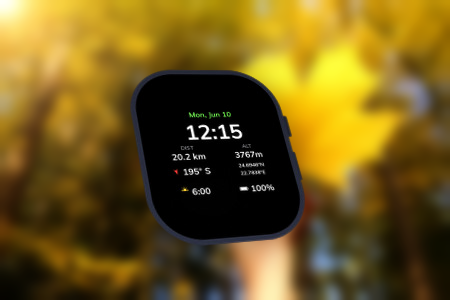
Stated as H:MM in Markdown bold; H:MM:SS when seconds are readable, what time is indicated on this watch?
**12:15**
